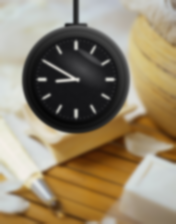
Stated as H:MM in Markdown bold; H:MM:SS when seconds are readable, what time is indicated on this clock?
**8:50**
